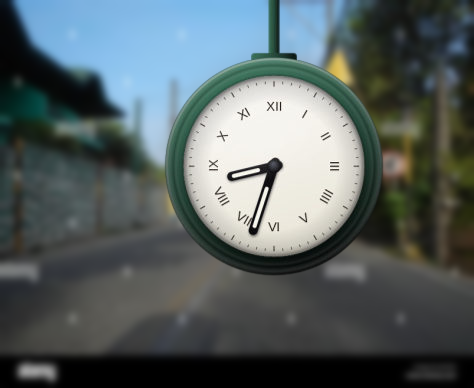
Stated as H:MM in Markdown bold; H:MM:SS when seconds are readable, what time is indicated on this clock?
**8:33**
